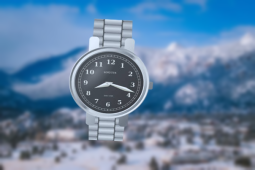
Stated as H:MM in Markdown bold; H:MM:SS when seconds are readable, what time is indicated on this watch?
**8:18**
